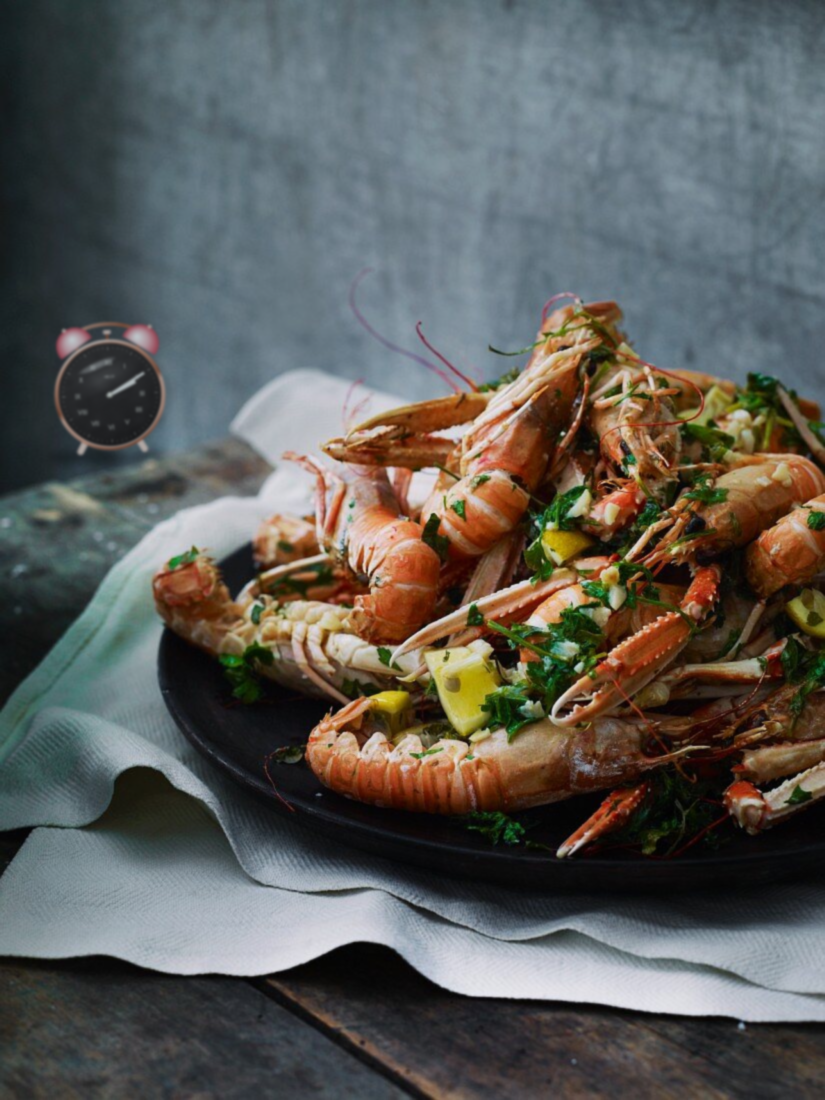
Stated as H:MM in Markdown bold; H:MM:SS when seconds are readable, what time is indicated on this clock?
**2:10**
